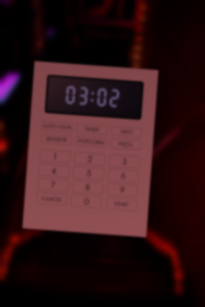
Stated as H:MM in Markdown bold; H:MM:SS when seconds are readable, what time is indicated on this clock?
**3:02**
